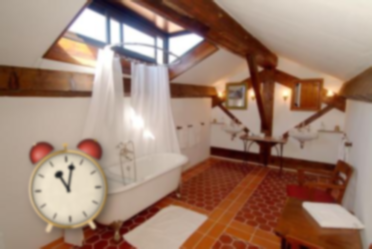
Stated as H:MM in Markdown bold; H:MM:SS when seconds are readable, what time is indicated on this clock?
**11:02**
